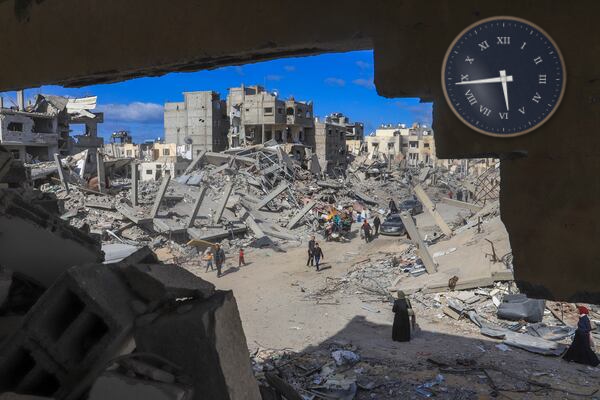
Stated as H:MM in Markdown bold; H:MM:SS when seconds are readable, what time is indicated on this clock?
**5:44**
